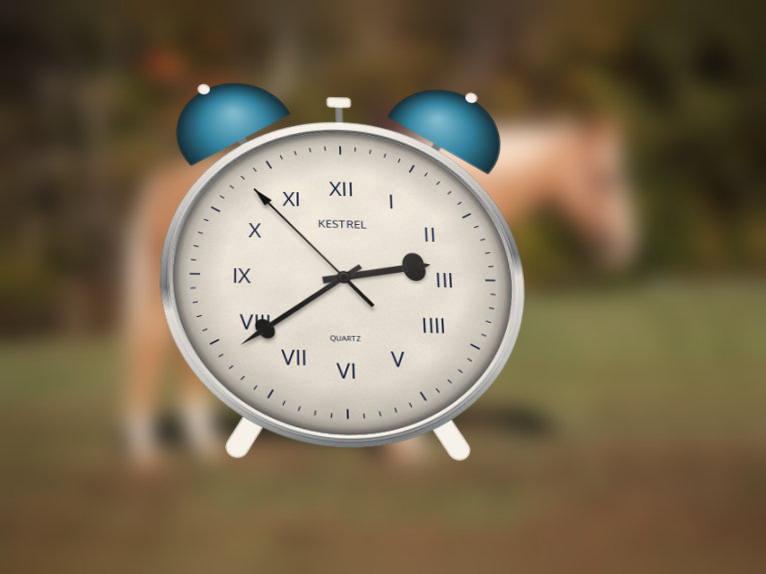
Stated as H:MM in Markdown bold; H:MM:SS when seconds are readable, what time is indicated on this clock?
**2:38:53**
